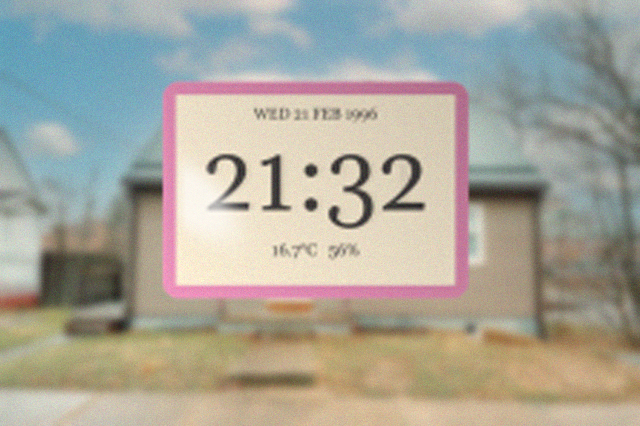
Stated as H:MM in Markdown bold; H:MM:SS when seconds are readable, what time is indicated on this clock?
**21:32**
